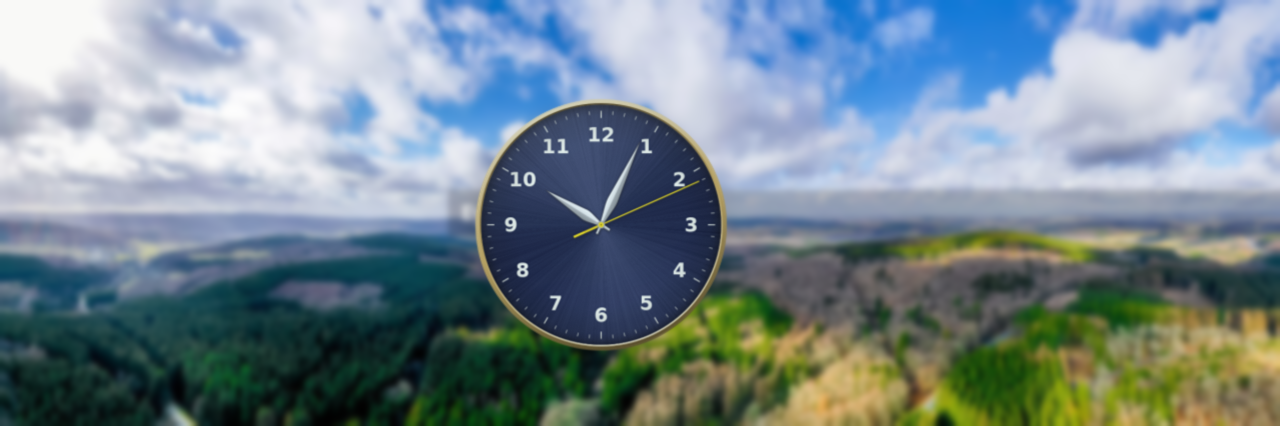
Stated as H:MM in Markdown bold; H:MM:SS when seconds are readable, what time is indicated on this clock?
**10:04:11**
